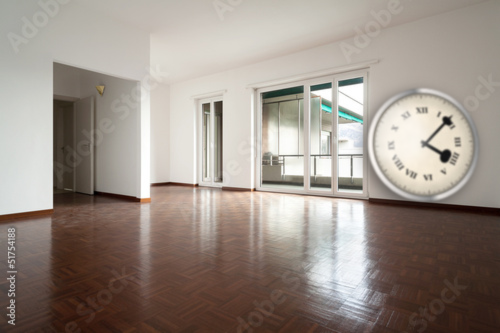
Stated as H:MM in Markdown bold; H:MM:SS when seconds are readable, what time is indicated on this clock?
**4:08**
